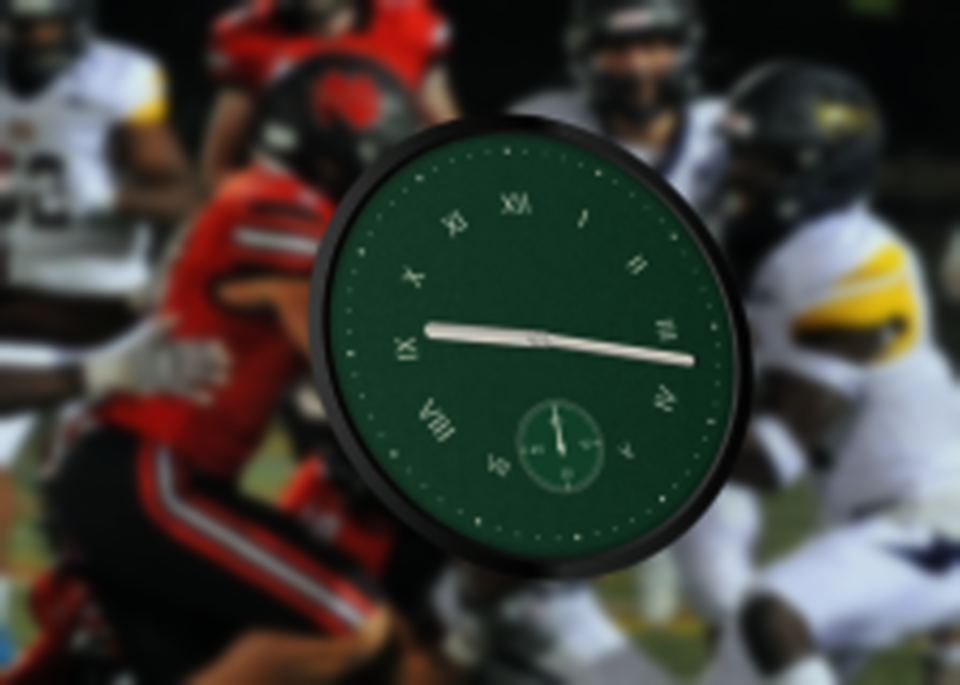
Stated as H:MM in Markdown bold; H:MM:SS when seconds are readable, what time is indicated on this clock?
**9:17**
